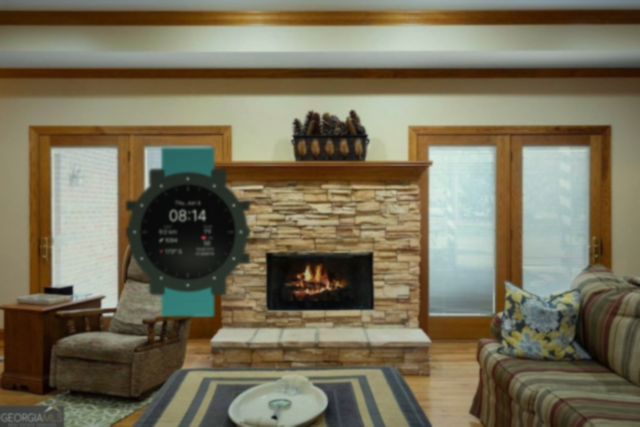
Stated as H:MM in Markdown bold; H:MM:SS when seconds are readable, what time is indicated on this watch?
**8:14**
